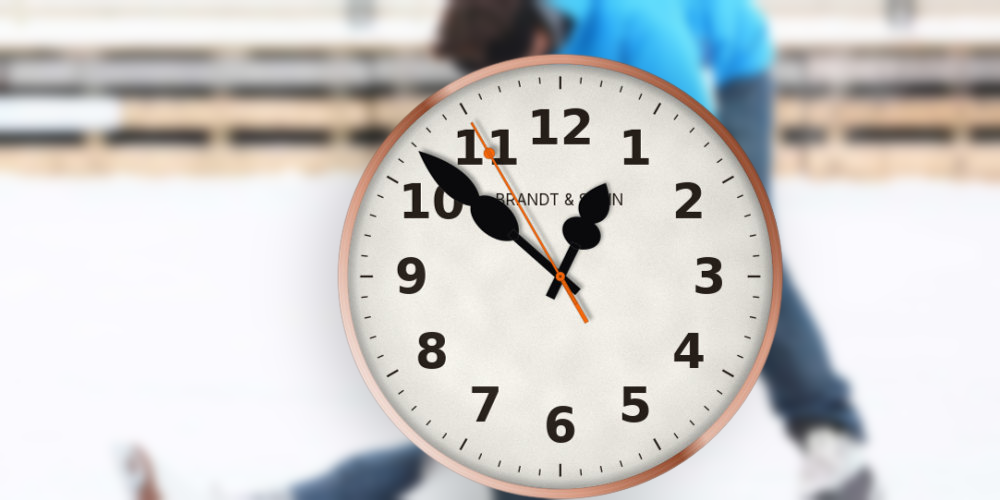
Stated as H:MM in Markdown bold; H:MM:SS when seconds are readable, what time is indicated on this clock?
**12:51:55**
